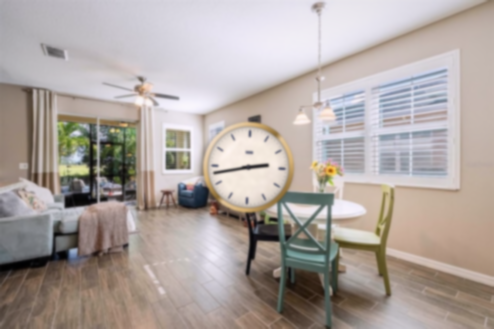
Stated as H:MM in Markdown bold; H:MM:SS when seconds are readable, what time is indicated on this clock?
**2:43**
